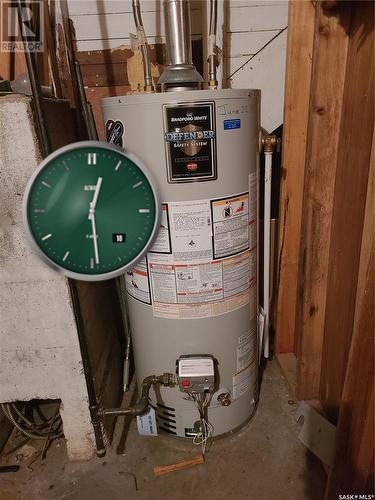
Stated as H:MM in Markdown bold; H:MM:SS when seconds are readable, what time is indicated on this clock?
**12:29**
